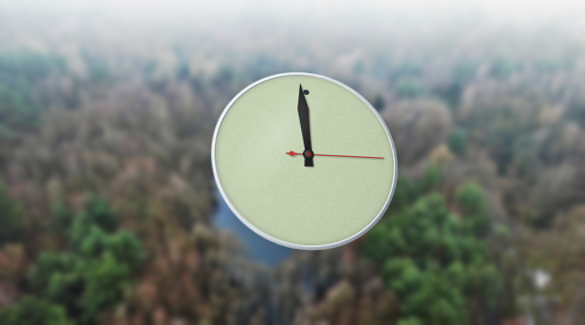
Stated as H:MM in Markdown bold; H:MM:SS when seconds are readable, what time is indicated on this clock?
**11:59:15**
